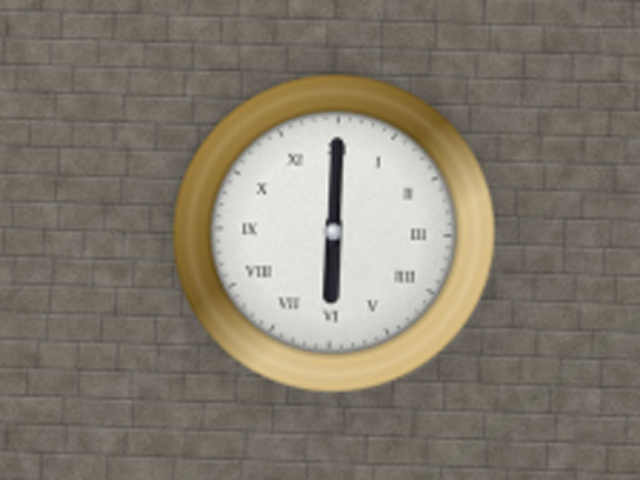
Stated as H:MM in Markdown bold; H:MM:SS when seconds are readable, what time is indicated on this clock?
**6:00**
